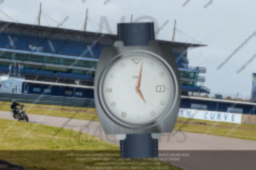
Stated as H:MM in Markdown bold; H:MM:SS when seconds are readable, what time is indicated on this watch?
**5:02**
